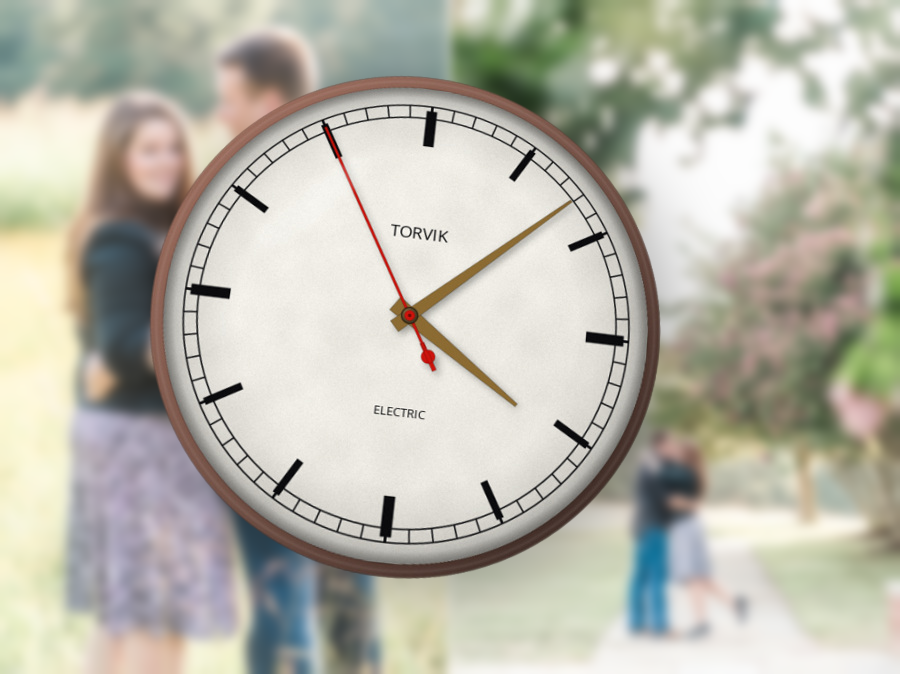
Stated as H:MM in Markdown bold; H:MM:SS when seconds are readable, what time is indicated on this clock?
**4:07:55**
